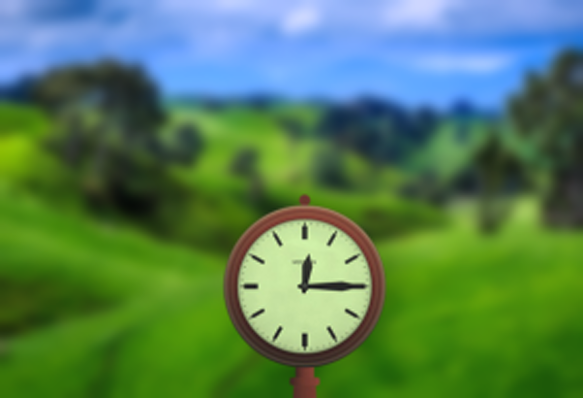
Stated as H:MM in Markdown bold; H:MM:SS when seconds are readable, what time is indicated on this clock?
**12:15**
